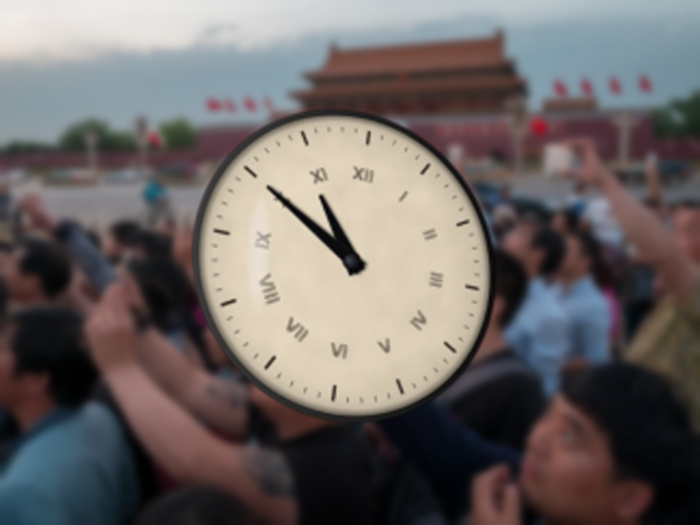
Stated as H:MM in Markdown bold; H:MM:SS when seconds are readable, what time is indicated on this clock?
**10:50**
